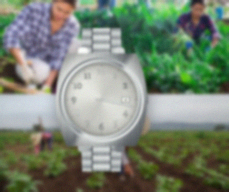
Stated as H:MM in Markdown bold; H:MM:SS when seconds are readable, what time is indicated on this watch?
**3:17**
